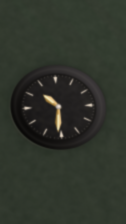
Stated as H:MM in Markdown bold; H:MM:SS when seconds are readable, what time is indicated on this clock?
**10:31**
